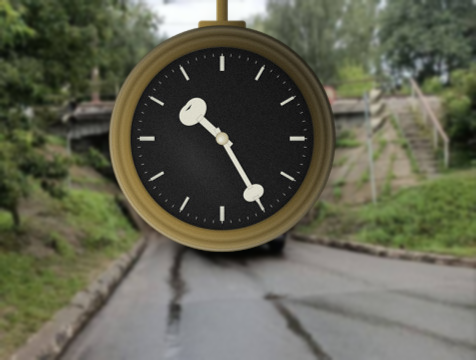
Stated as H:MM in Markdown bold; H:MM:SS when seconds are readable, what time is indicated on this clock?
**10:25**
